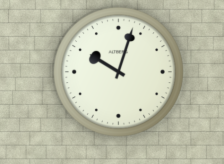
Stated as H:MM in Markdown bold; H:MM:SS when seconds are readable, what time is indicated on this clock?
**10:03**
